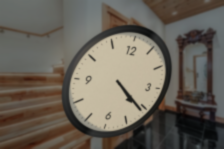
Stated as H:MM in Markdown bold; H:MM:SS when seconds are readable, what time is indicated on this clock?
**4:21**
